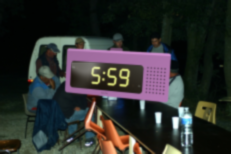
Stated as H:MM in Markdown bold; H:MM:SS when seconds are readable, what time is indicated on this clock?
**5:59**
